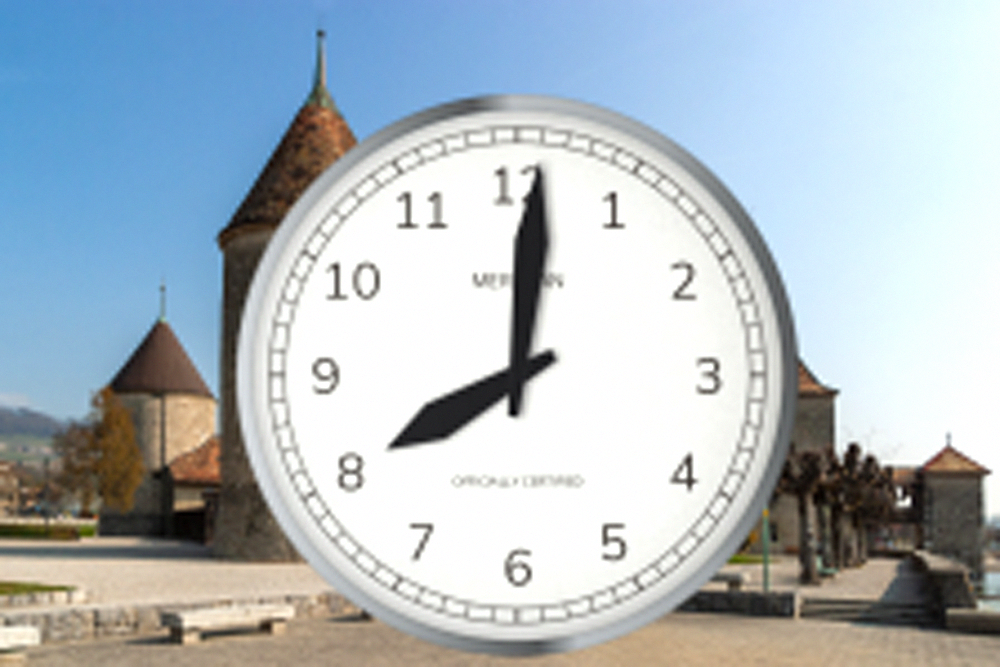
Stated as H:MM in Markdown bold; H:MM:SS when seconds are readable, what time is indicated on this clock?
**8:01**
